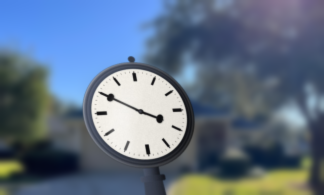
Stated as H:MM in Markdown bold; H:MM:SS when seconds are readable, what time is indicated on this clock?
**3:50**
